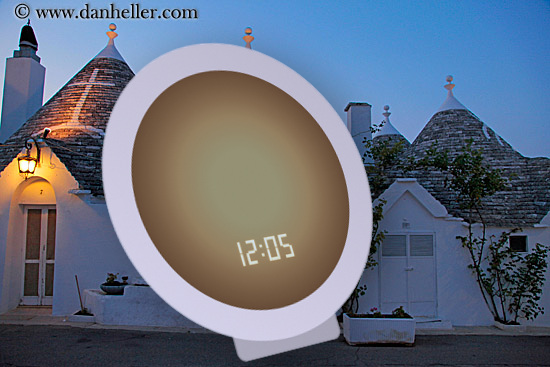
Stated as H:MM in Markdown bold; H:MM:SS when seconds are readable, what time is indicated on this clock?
**12:05**
